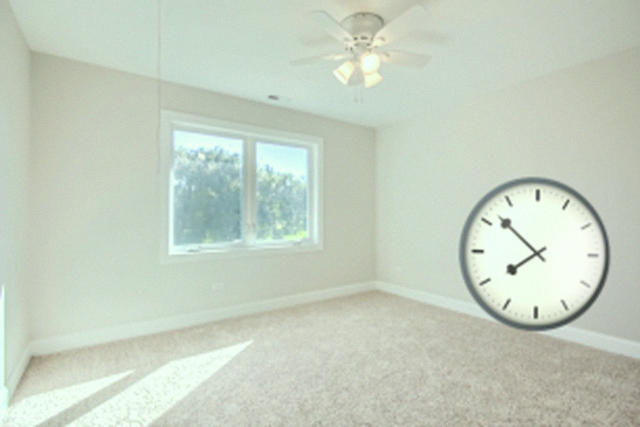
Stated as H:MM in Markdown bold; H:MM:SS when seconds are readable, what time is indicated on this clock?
**7:52**
